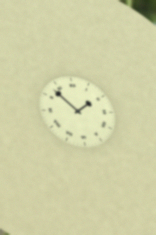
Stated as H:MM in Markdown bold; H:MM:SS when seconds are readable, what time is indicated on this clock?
**1:53**
